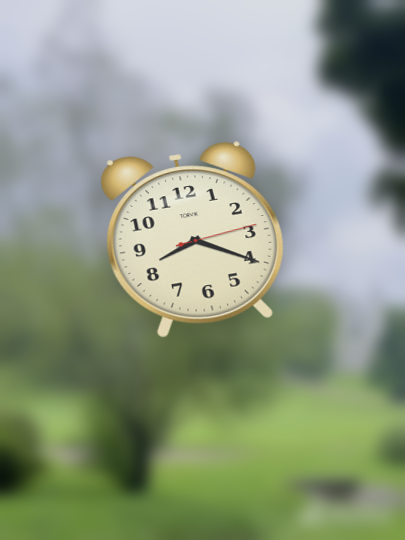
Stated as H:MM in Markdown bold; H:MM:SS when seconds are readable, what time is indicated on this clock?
**8:20:14**
